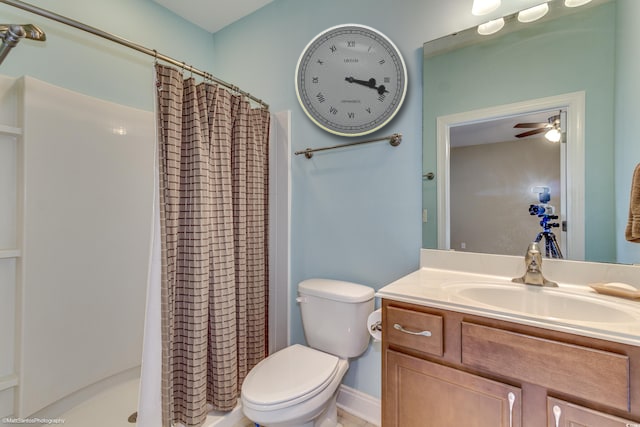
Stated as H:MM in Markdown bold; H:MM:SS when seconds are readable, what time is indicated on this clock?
**3:18**
